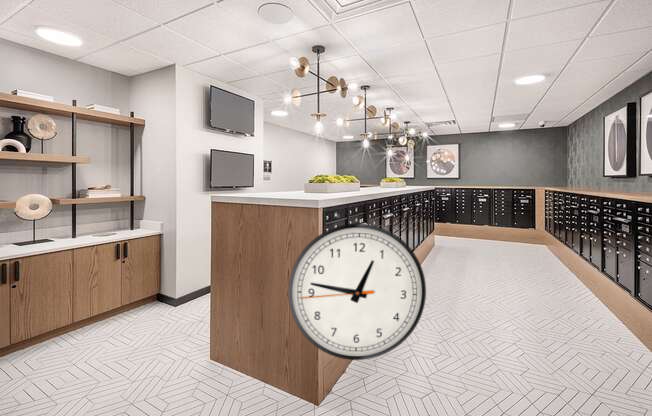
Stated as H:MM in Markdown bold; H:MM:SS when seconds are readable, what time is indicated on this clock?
**12:46:44**
